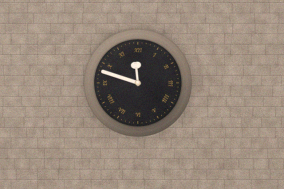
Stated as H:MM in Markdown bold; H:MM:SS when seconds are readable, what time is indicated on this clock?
**11:48**
